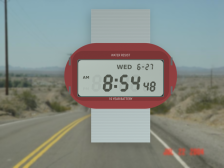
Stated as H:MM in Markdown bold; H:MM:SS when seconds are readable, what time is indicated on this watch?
**8:54:48**
